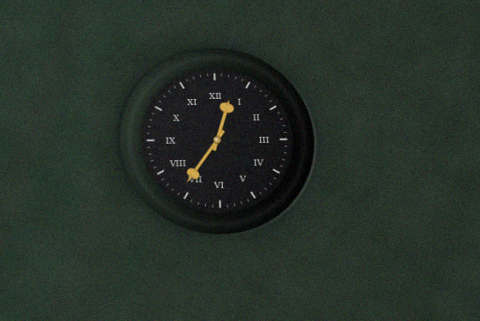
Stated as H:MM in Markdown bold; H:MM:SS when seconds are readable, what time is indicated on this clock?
**12:36**
